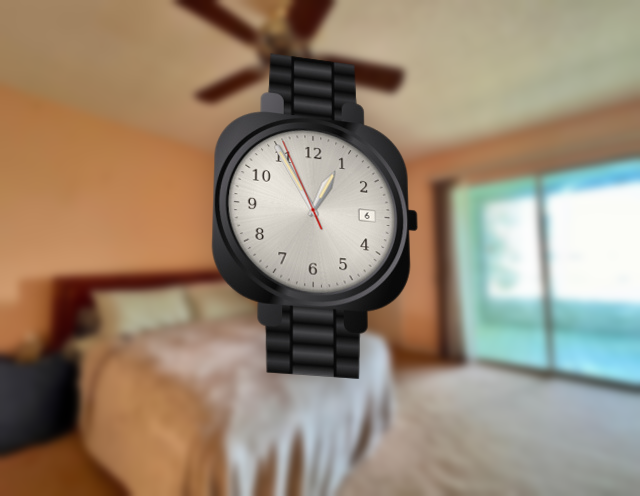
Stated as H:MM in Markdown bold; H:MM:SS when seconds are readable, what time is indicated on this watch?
**12:54:56**
